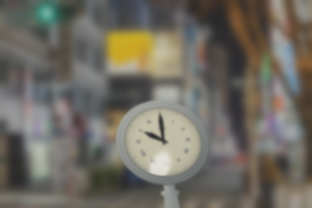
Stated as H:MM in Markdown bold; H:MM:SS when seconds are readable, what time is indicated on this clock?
**10:00**
